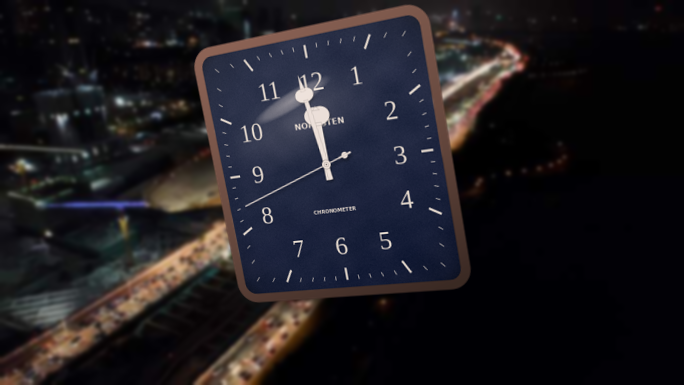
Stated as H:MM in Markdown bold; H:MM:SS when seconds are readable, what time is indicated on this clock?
**11:58:42**
